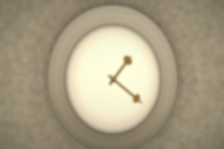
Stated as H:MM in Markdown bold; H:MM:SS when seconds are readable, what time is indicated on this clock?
**1:21**
